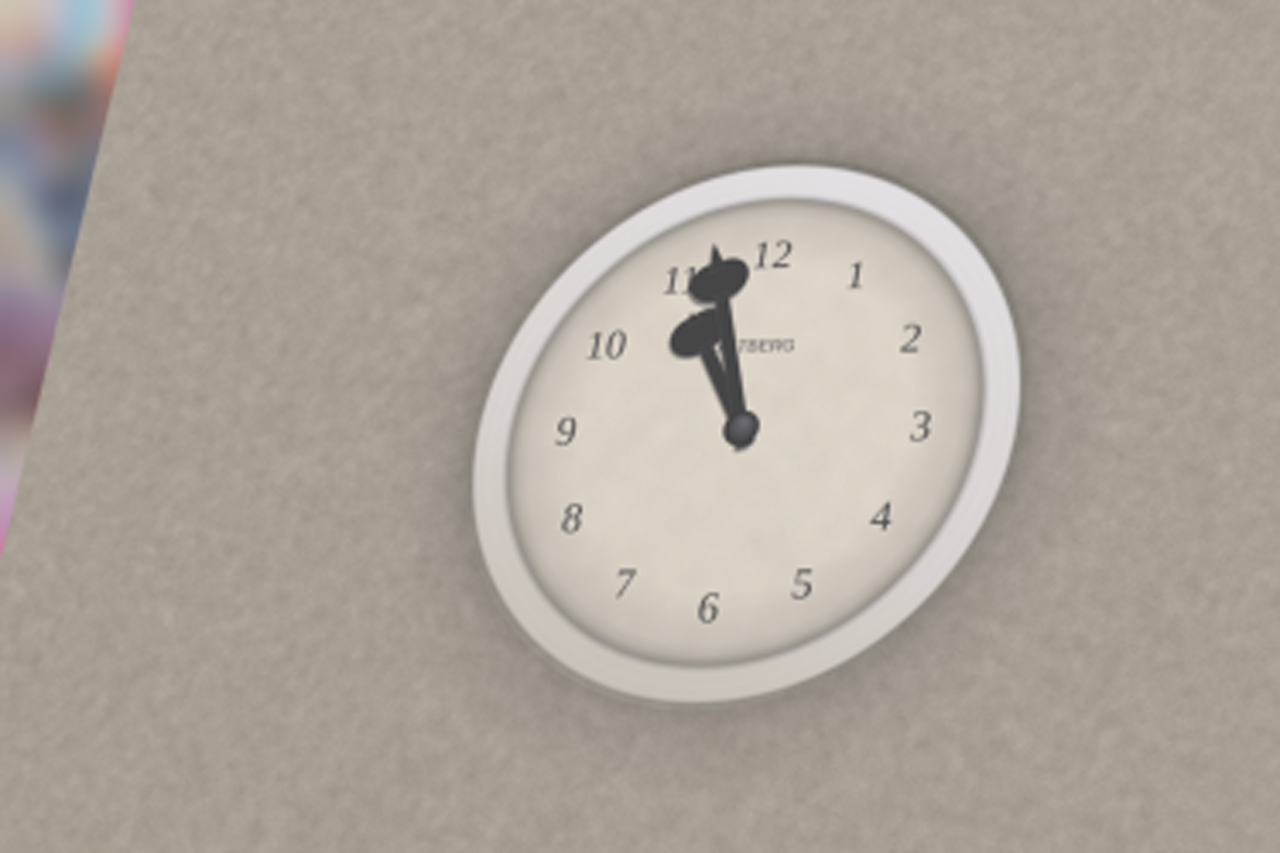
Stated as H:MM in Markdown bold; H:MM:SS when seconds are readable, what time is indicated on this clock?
**10:57**
